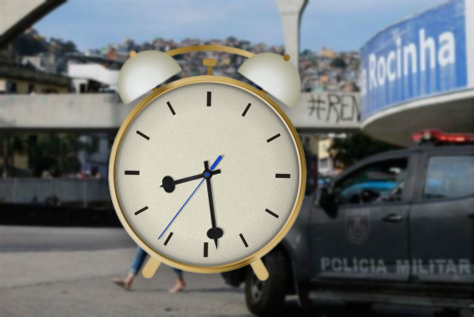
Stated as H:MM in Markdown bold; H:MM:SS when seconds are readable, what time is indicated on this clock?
**8:28:36**
